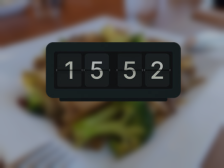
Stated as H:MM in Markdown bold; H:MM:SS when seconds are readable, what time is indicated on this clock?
**15:52**
